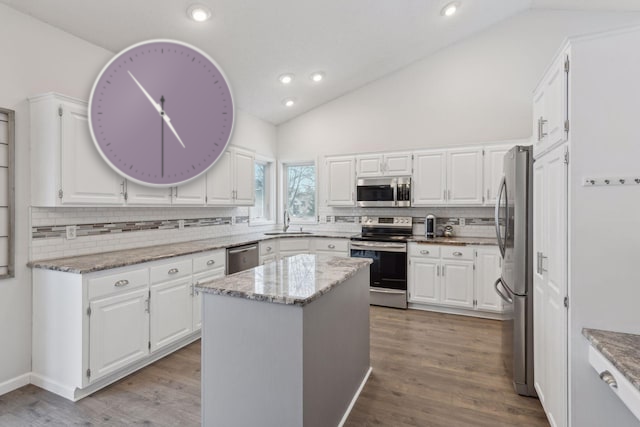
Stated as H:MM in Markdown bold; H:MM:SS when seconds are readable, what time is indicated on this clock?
**4:53:30**
